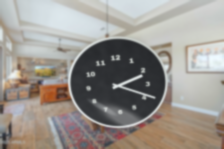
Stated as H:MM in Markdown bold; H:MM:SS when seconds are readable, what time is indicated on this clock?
**2:19**
